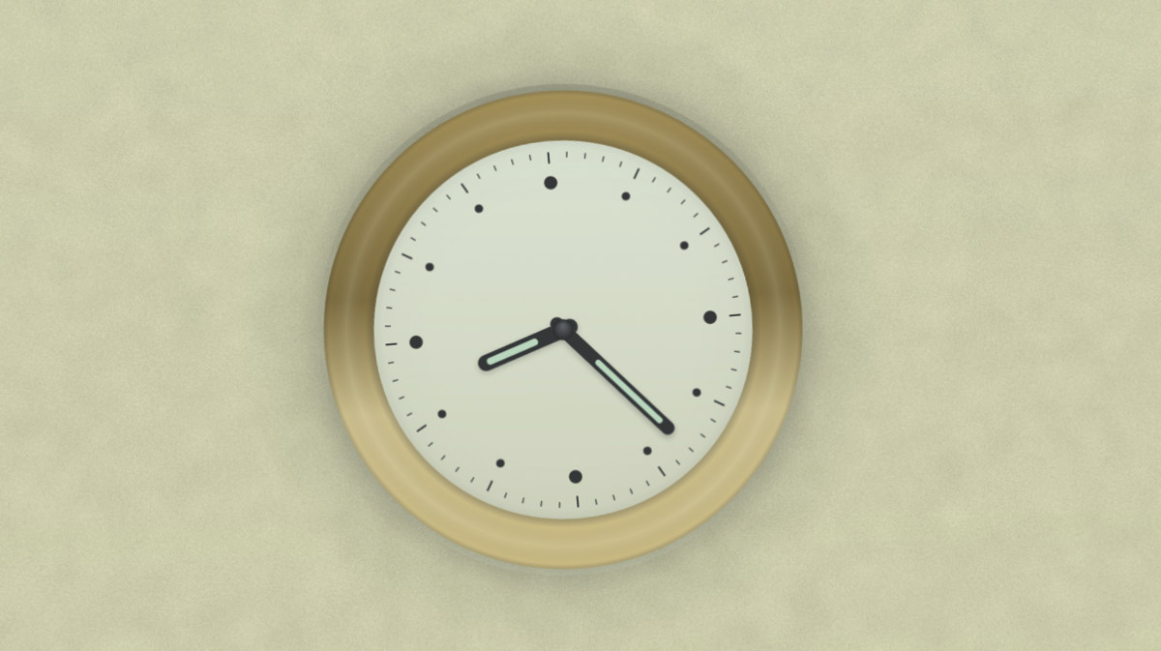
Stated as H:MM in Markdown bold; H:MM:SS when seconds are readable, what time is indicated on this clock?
**8:23**
